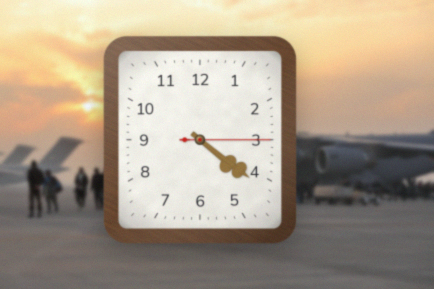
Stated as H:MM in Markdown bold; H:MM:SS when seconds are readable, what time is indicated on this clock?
**4:21:15**
